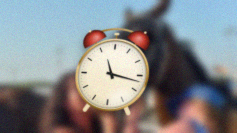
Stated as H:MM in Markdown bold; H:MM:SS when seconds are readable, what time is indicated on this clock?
**11:17**
